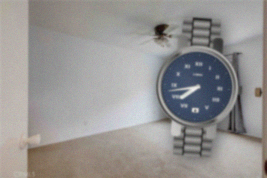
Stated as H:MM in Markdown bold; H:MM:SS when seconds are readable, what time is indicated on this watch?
**7:43**
